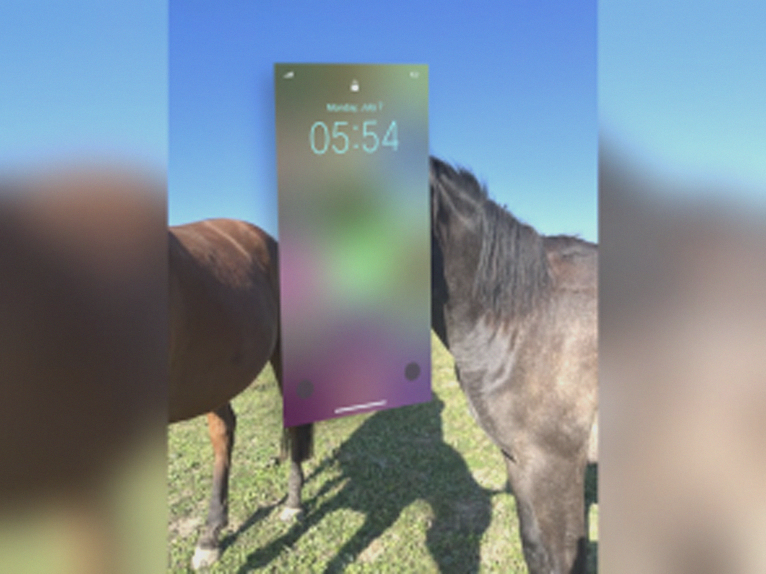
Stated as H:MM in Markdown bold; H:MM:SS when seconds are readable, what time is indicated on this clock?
**5:54**
